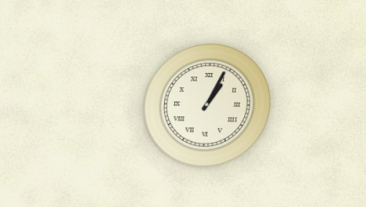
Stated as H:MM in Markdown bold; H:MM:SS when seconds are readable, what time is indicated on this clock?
**1:04**
